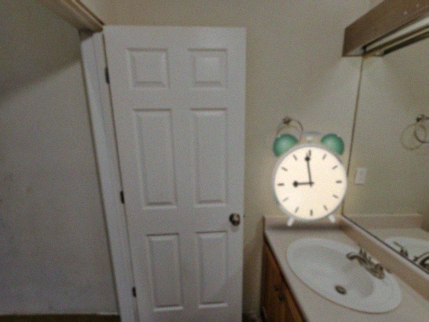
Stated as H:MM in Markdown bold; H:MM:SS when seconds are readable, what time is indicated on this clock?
**8:59**
